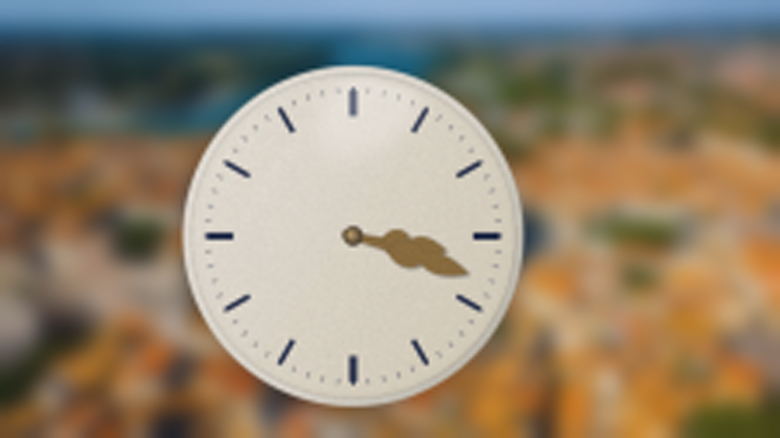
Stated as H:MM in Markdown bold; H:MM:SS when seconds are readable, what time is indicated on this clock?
**3:18**
